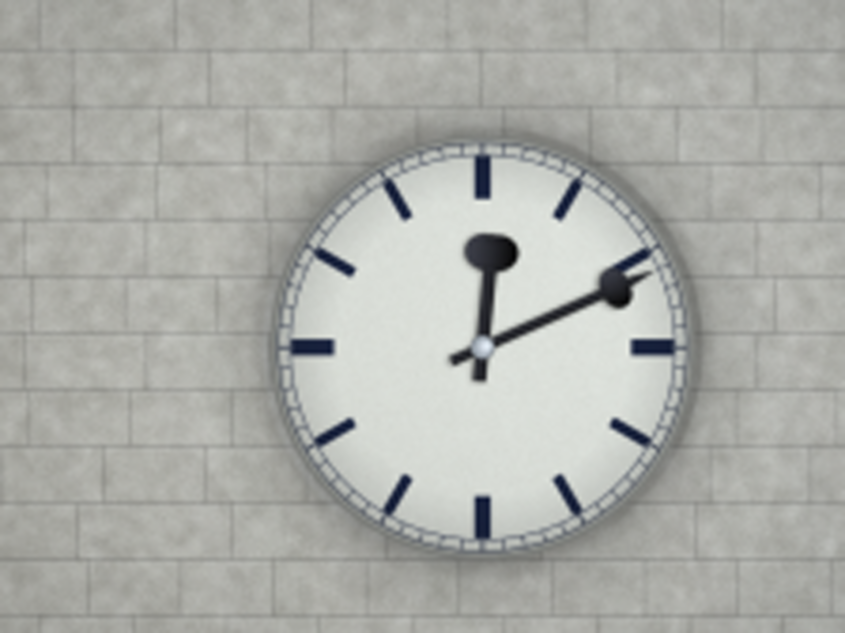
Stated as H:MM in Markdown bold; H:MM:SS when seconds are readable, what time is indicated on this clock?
**12:11**
